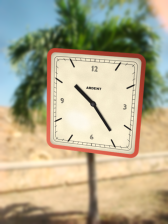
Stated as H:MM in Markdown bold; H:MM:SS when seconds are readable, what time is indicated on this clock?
**10:24**
